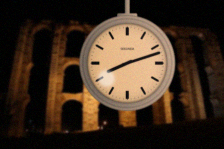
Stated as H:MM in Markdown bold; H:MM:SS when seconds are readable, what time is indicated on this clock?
**8:12**
